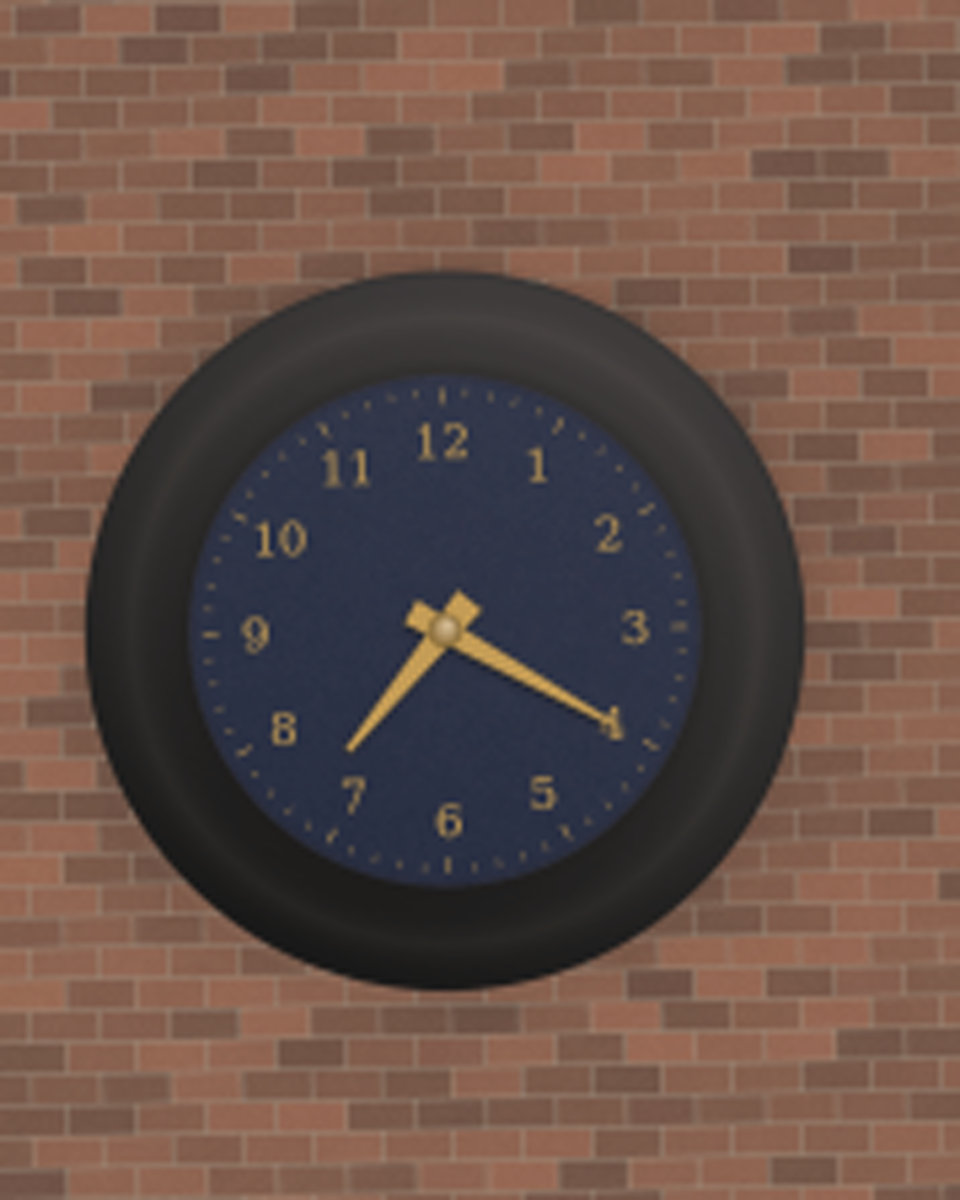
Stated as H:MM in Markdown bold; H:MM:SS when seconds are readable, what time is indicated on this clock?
**7:20**
